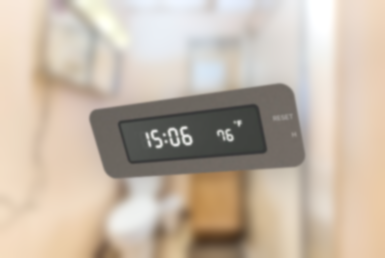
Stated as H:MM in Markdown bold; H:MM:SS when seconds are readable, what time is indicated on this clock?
**15:06**
